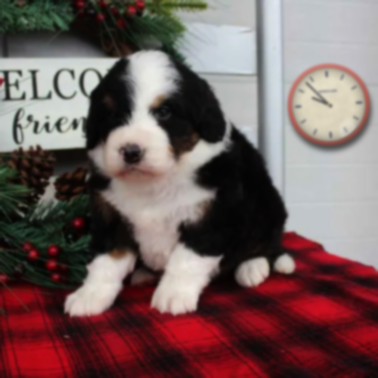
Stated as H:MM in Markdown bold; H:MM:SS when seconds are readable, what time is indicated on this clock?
**9:53**
